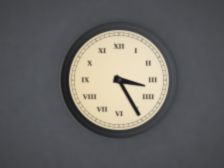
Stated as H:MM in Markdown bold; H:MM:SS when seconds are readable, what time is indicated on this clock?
**3:25**
